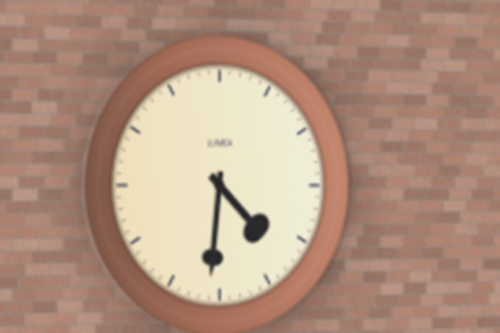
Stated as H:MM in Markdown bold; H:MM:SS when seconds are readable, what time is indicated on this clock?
**4:31**
